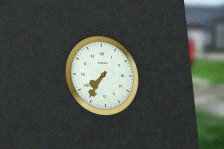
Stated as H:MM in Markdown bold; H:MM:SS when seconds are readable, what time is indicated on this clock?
**7:36**
